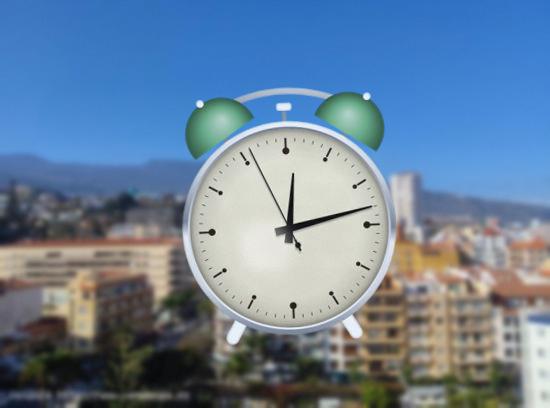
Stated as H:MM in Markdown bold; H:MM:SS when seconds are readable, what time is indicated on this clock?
**12:12:56**
